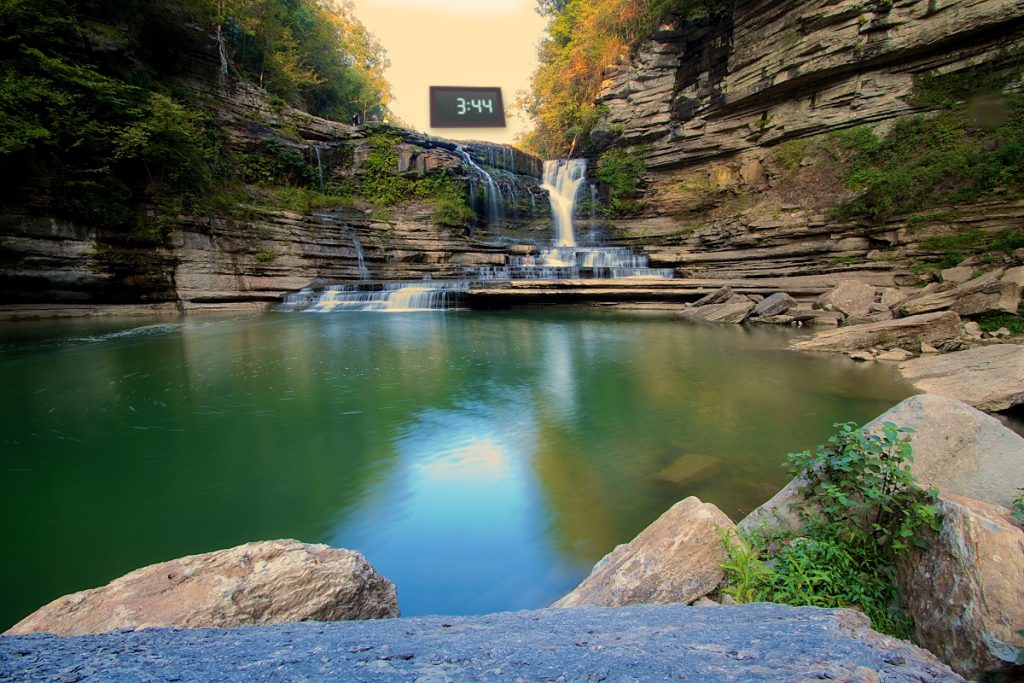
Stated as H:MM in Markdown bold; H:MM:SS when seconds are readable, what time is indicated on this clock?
**3:44**
